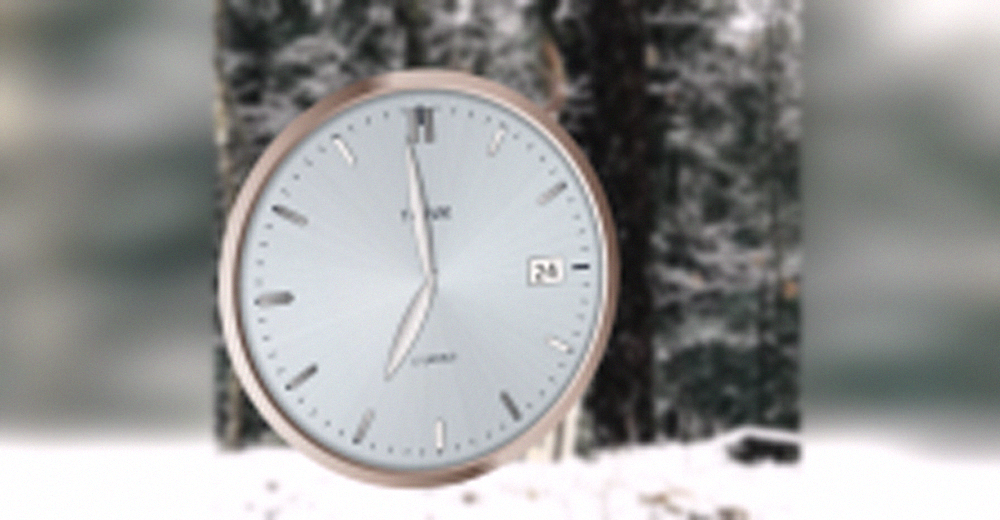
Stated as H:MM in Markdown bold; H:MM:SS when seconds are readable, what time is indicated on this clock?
**6:59**
